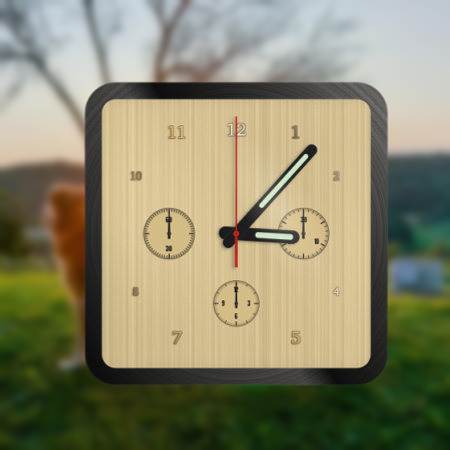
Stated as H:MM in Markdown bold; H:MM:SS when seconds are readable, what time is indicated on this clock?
**3:07**
